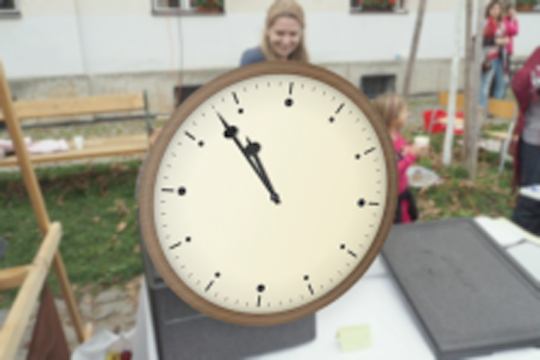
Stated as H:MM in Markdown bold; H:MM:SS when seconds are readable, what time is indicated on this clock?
**10:53**
